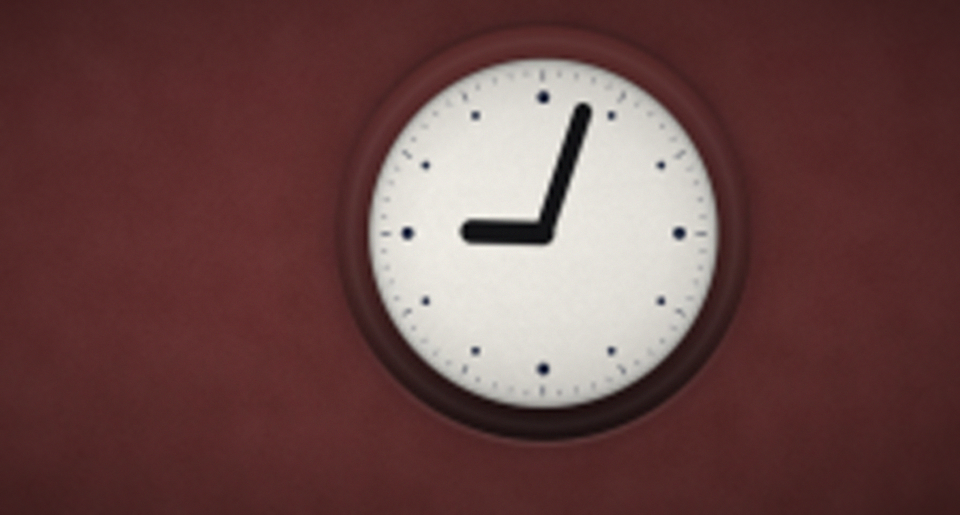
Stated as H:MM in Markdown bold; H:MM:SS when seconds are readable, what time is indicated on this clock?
**9:03**
